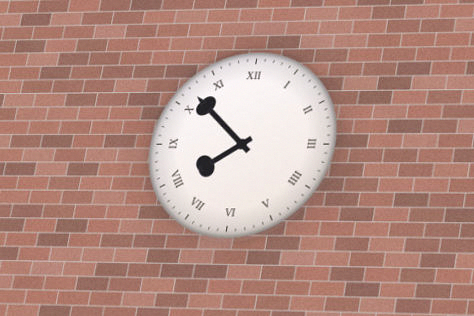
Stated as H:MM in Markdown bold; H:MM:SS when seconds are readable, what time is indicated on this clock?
**7:52**
